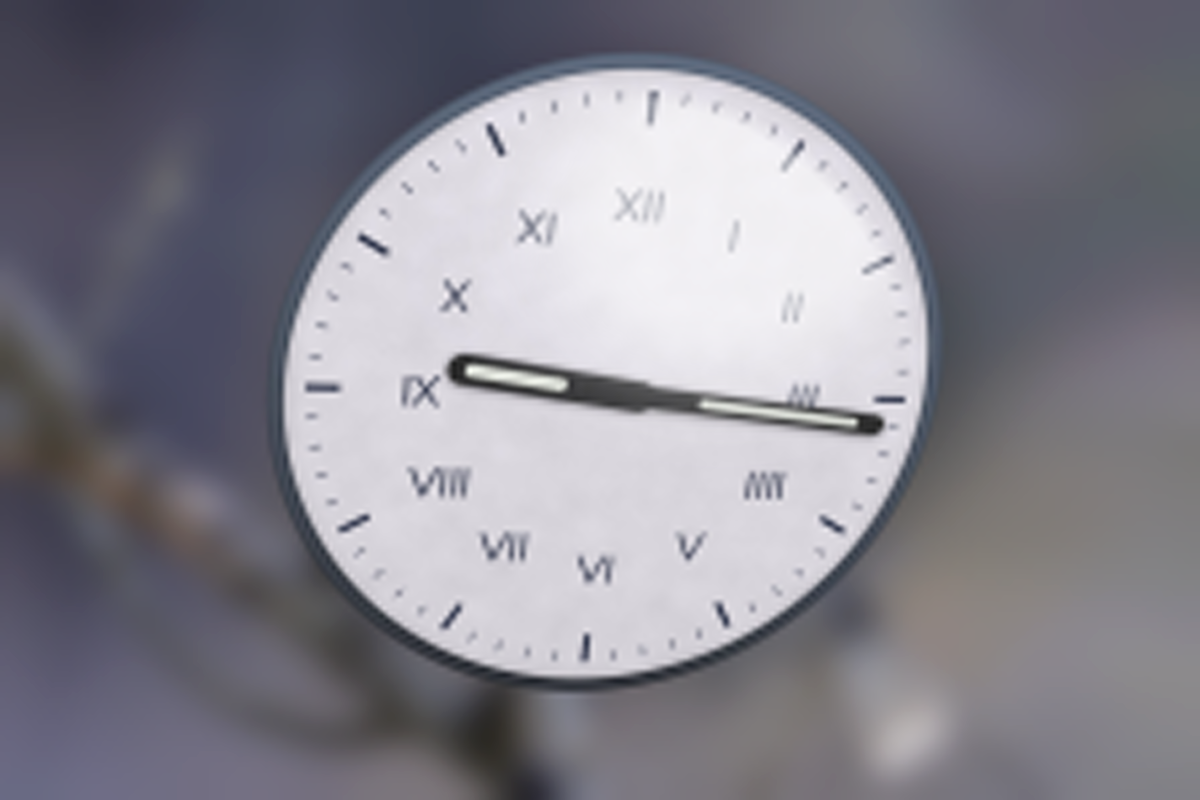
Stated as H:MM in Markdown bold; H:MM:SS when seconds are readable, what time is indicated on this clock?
**9:16**
